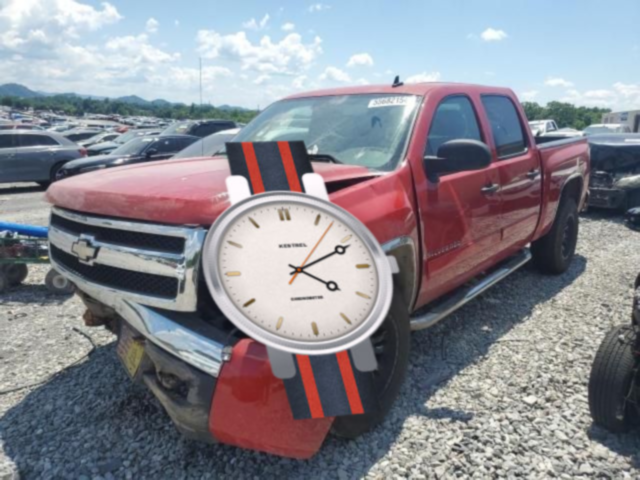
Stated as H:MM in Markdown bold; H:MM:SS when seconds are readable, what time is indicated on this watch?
**4:11:07**
